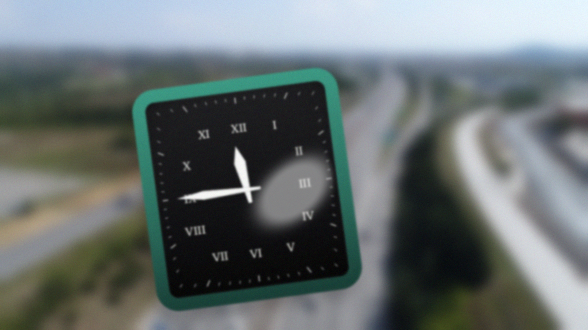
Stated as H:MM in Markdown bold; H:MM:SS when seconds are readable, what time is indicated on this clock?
**11:45**
